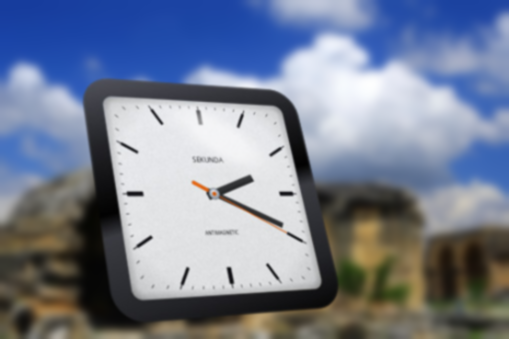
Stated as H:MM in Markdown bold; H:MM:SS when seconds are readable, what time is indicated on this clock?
**2:19:20**
